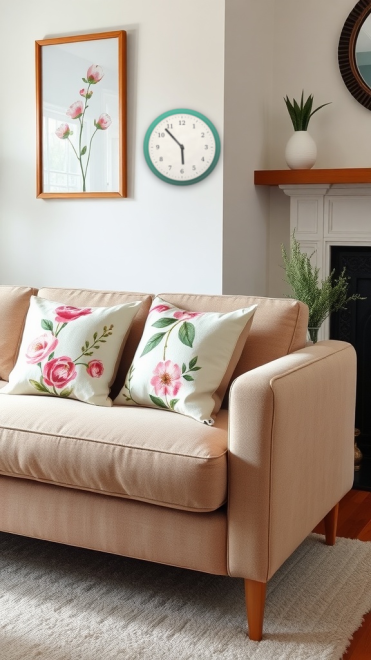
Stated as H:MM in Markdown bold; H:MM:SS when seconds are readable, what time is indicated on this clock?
**5:53**
